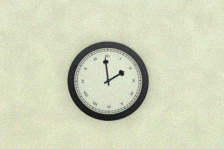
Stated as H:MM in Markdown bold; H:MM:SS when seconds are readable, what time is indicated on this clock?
**1:59**
